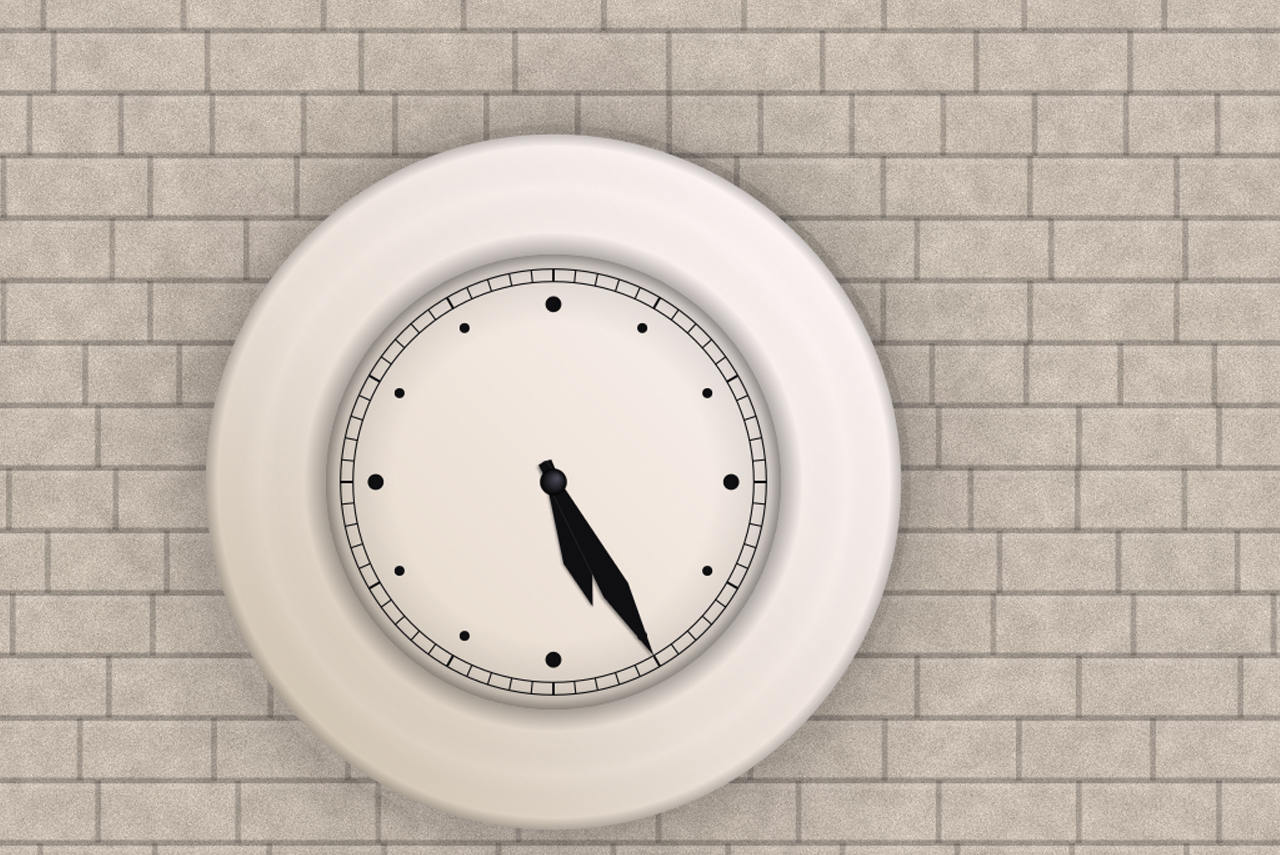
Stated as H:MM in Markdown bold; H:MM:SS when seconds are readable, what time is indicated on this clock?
**5:25**
